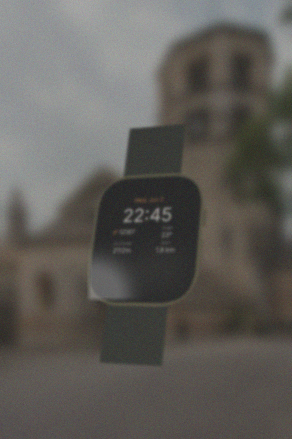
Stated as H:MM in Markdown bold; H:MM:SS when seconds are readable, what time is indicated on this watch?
**22:45**
